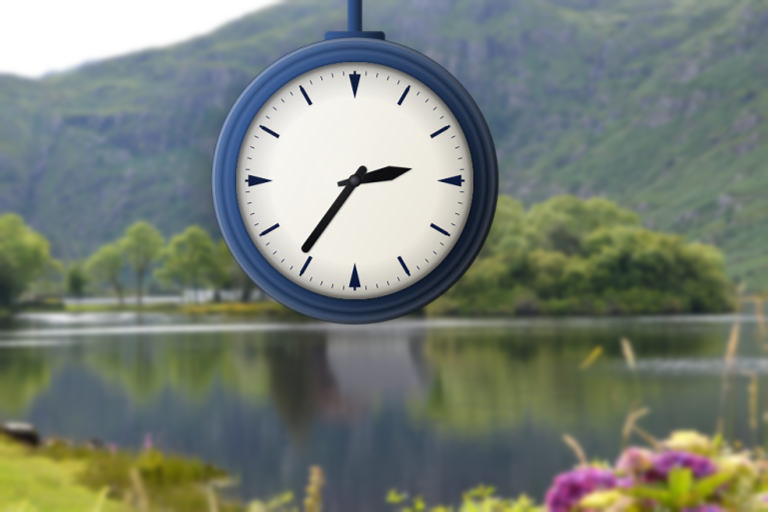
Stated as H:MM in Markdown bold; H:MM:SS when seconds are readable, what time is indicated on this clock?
**2:36**
